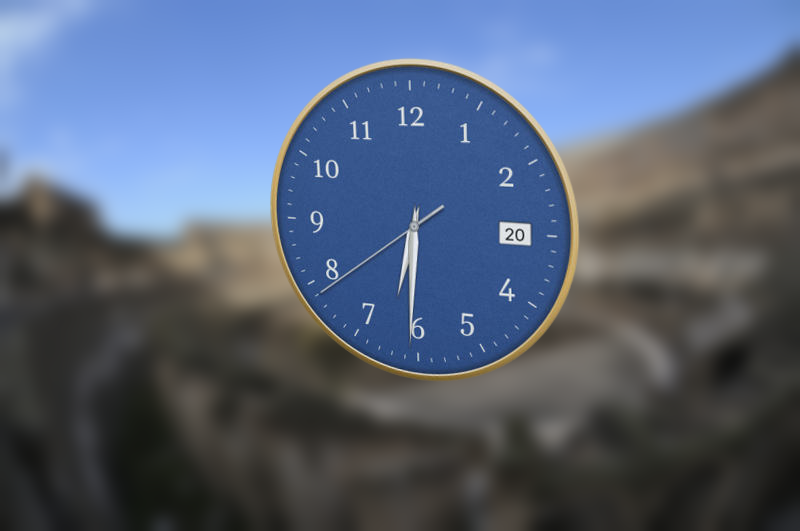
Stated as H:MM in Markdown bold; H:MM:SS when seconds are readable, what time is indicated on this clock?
**6:30:39**
